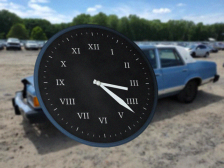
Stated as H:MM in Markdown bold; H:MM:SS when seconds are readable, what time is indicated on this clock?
**3:22**
